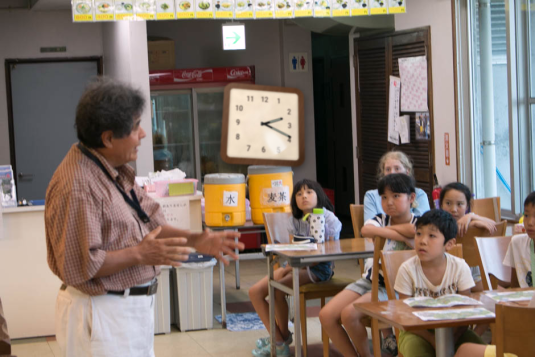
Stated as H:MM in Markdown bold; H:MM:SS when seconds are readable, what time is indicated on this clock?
**2:19**
